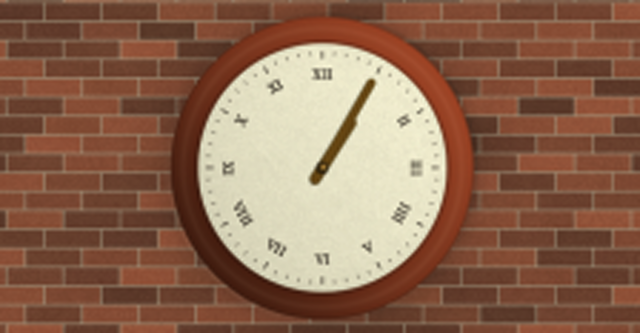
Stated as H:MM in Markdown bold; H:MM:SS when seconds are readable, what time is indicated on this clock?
**1:05**
